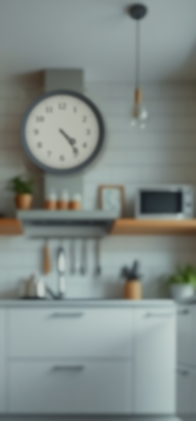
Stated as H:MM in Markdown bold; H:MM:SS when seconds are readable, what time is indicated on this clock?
**4:24**
